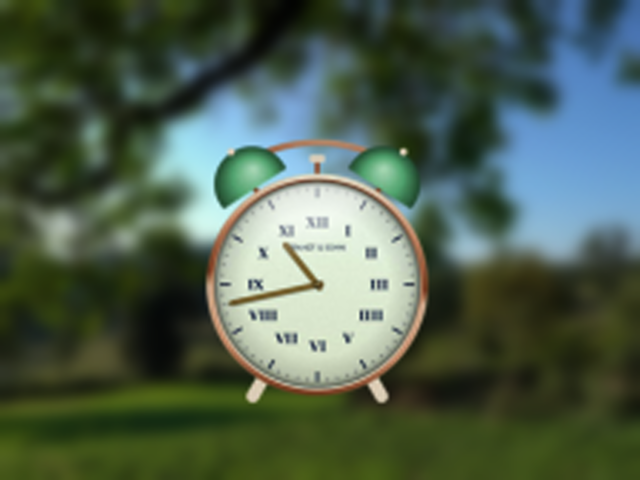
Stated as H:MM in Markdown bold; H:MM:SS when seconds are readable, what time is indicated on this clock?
**10:43**
